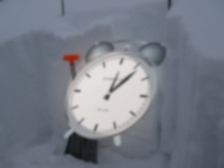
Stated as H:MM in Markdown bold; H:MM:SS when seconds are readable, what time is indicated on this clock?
**12:06**
